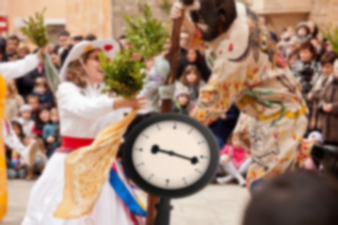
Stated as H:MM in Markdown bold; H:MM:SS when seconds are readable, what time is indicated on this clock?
**9:17**
